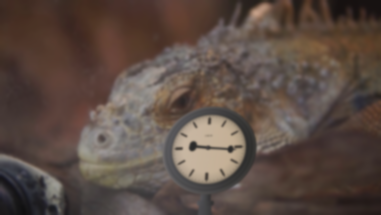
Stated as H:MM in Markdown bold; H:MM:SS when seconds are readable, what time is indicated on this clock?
**9:16**
